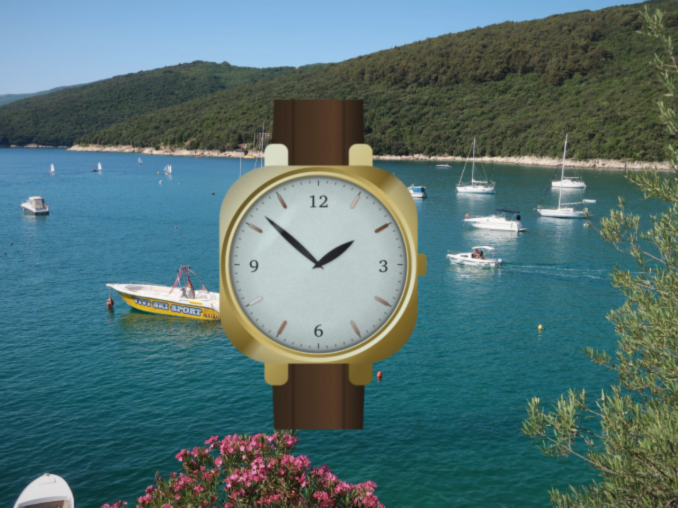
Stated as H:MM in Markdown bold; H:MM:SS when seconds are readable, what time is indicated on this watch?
**1:52**
